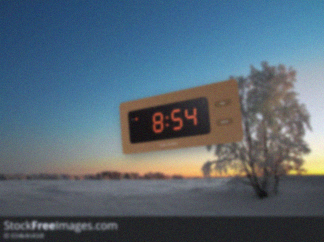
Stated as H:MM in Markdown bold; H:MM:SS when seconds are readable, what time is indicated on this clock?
**8:54**
